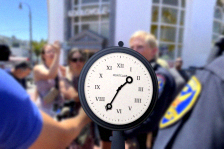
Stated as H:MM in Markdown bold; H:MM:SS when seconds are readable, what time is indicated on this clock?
**1:35**
